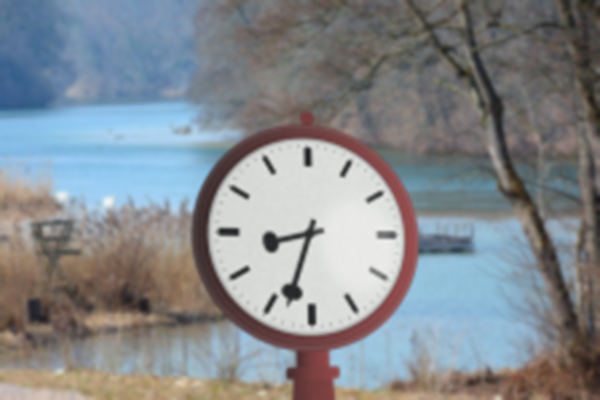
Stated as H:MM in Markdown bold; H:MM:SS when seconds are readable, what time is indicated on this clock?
**8:33**
